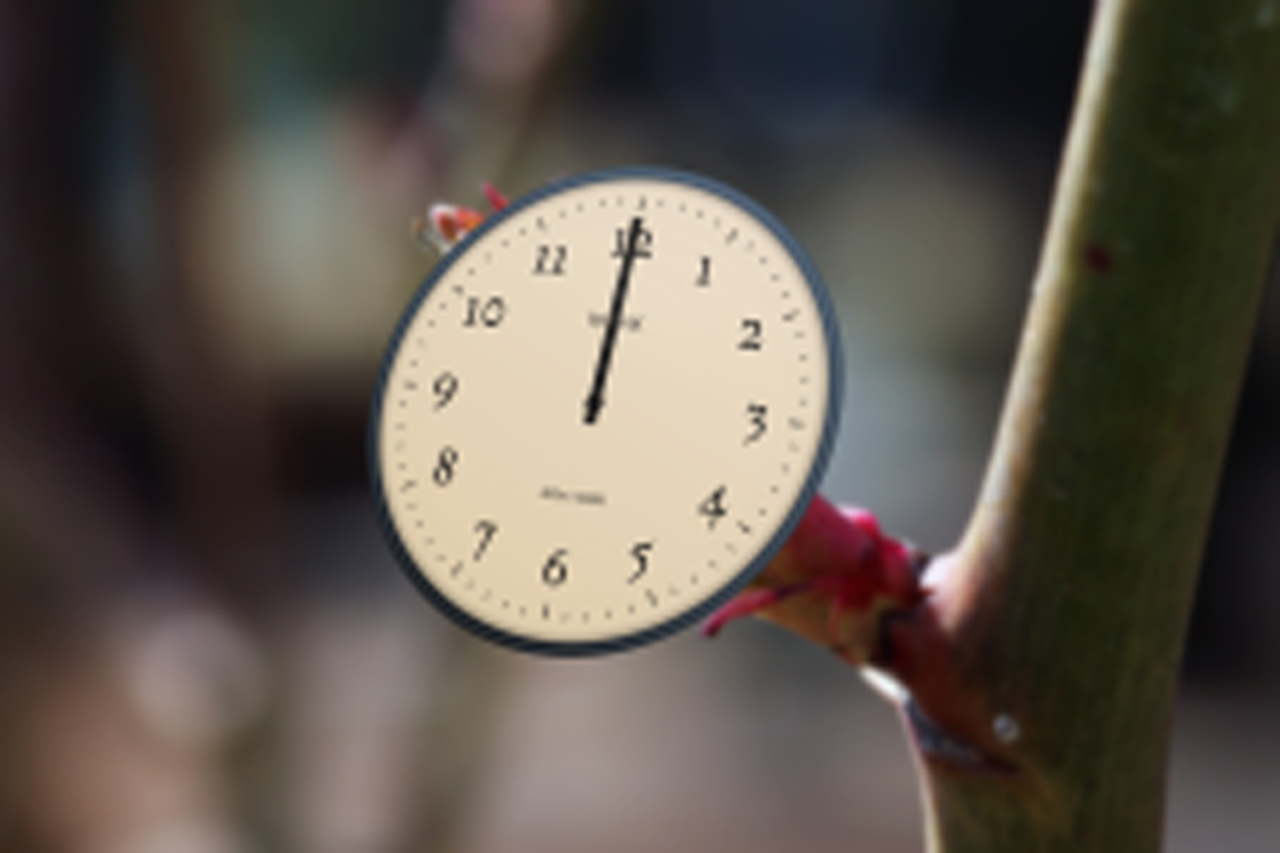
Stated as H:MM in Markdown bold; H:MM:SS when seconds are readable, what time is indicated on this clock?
**12:00**
